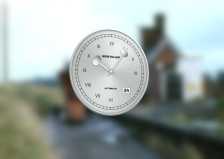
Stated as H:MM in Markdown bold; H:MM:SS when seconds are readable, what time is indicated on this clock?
**10:06**
